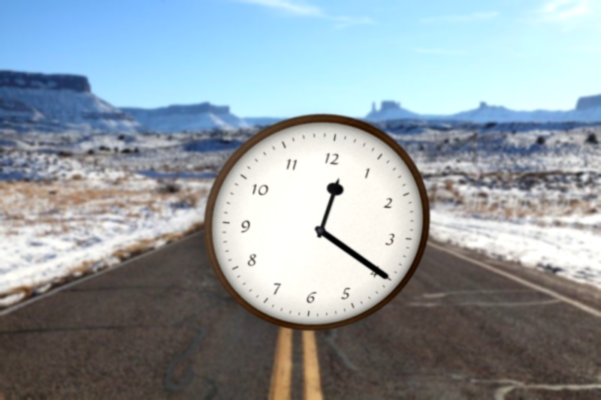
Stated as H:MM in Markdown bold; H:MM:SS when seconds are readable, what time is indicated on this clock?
**12:20**
